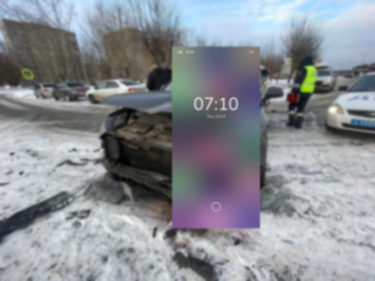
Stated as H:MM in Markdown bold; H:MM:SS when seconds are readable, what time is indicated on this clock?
**7:10**
